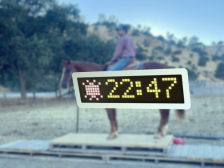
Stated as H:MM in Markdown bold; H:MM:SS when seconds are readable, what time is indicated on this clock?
**22:47**
